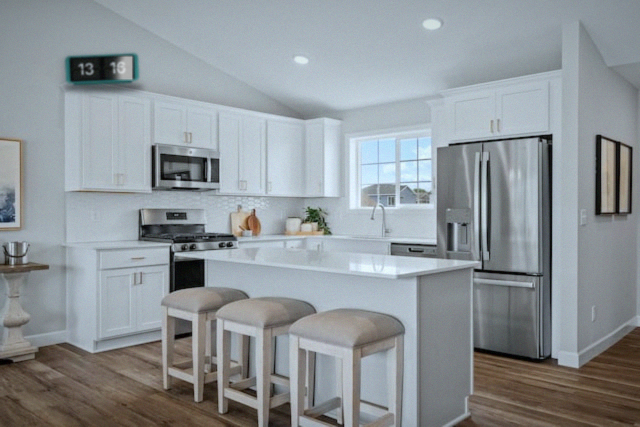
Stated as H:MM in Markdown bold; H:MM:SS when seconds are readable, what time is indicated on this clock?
**13:16**
